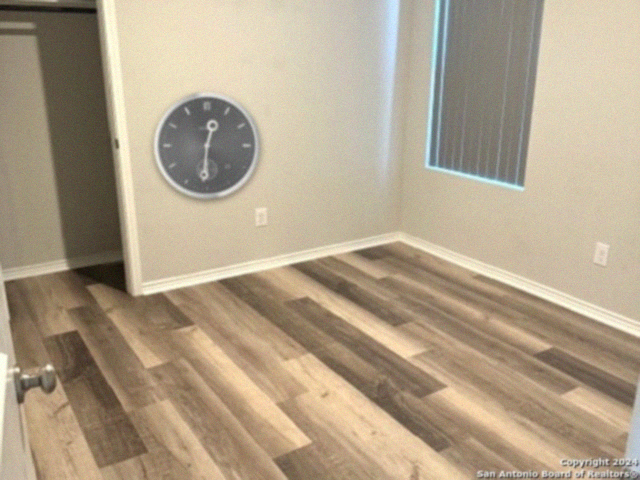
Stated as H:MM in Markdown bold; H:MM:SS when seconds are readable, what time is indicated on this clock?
**12:31**
